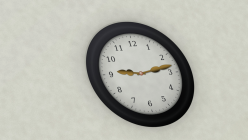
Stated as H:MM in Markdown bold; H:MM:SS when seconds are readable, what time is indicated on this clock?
**9:13**
